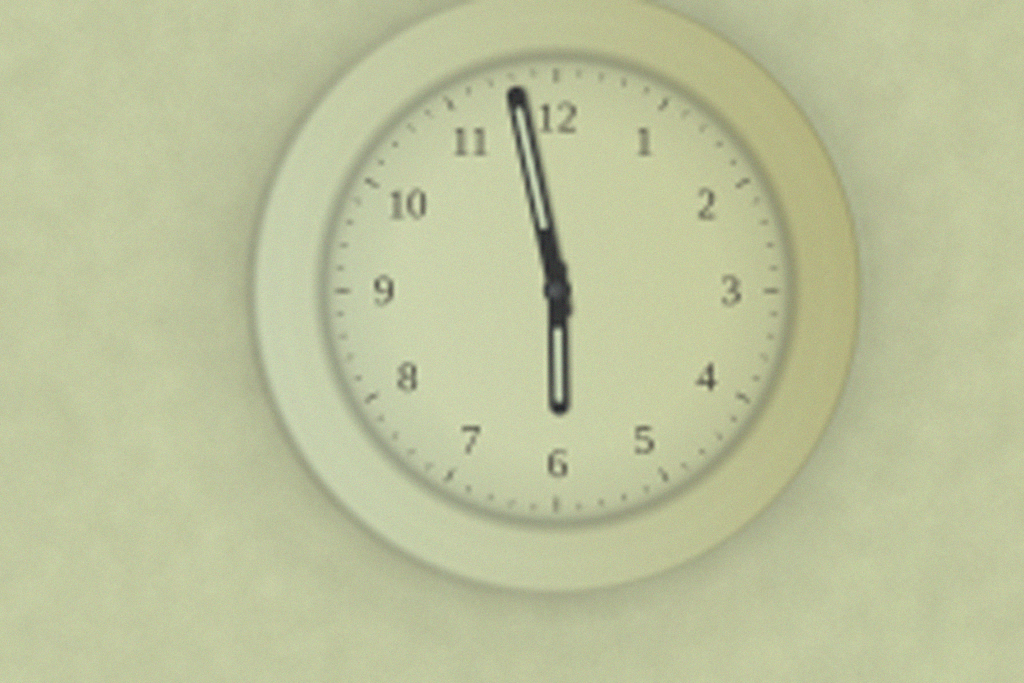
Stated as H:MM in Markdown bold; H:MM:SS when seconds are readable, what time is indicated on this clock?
**5:58**
